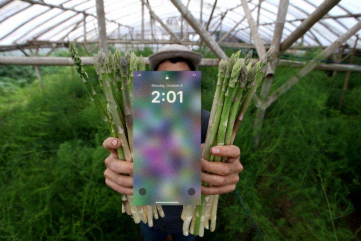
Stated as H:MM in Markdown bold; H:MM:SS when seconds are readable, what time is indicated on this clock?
**2:01**
